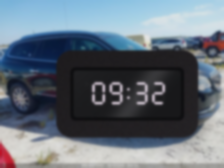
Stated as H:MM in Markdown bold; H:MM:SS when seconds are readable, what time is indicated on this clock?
**9:32**
